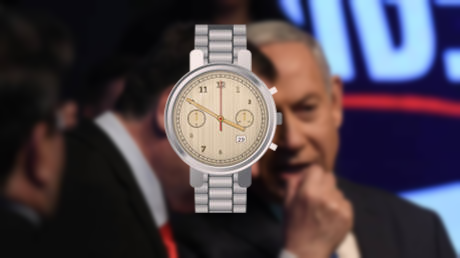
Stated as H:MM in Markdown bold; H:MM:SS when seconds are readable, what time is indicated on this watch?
**3:50**
